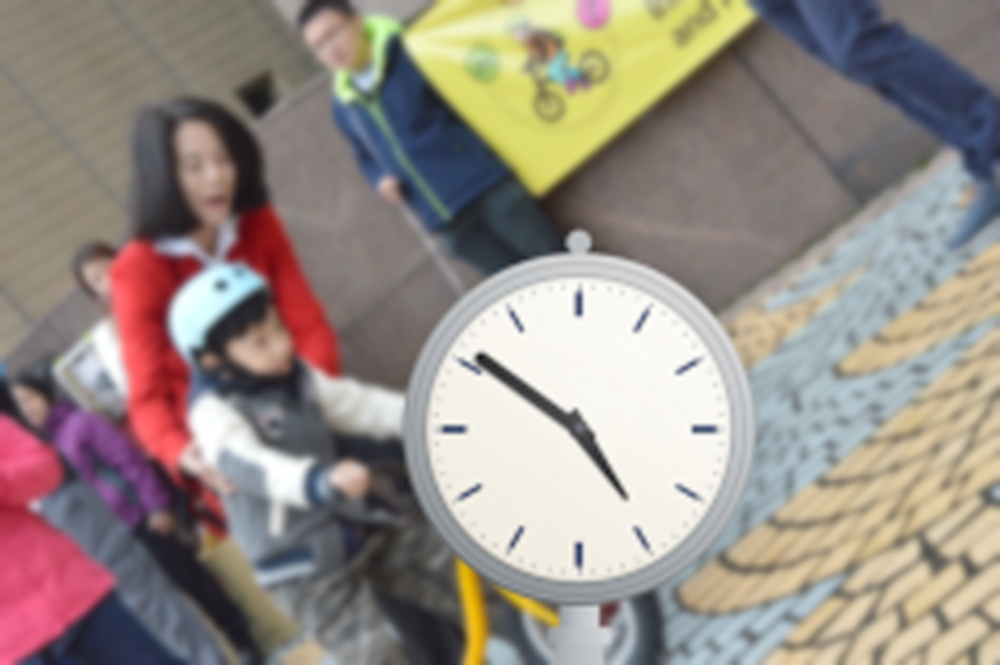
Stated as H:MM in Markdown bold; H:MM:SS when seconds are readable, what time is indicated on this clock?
**4:51**
